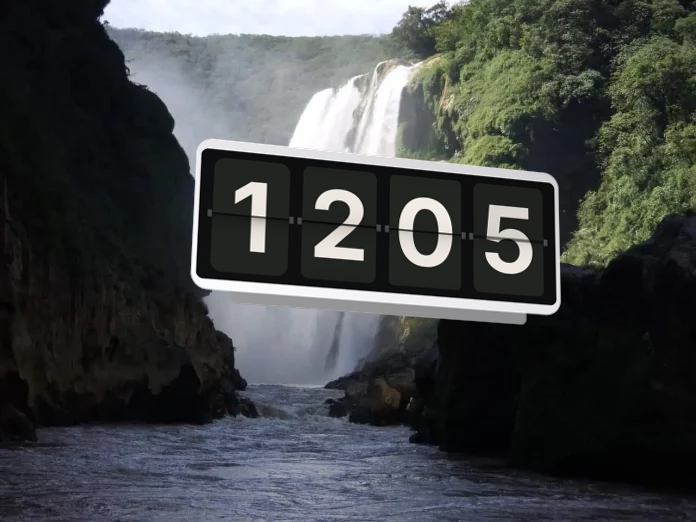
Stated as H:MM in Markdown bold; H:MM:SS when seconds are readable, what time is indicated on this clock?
**12:05**
